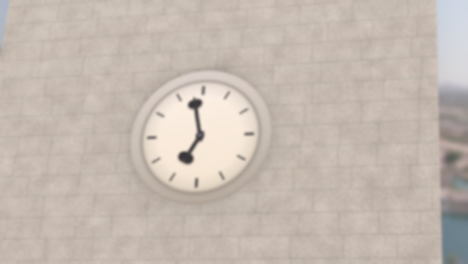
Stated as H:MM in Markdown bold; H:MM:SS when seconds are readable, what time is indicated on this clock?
**6:58**
